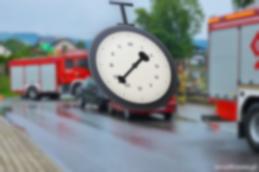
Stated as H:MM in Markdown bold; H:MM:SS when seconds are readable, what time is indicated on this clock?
**1:38**
